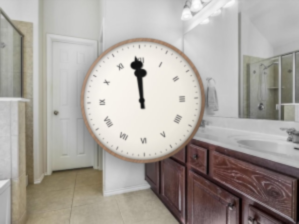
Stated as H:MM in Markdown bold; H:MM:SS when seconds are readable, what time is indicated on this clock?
**11:59**
